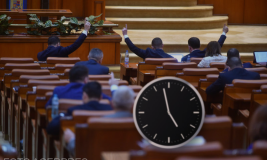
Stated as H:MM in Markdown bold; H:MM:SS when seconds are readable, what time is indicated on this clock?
**4:58**
